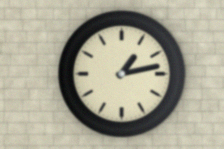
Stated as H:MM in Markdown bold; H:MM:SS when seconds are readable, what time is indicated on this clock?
**1:13**
